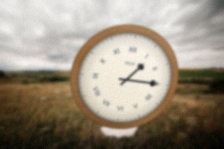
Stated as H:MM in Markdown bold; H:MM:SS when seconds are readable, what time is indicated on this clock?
**1:15**
